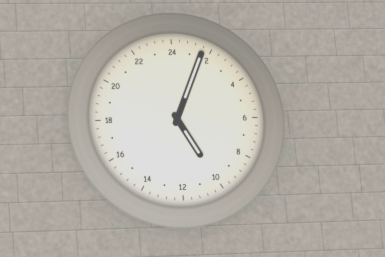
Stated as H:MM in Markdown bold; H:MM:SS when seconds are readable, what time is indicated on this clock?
**10:04**
